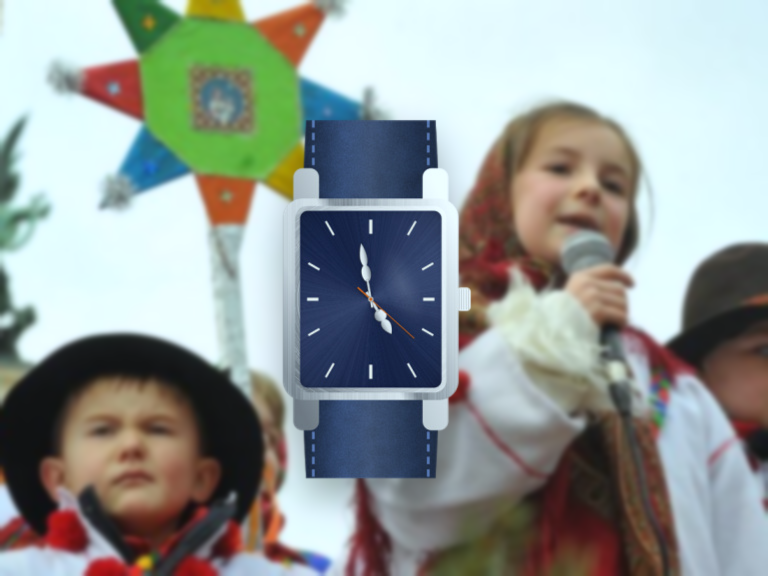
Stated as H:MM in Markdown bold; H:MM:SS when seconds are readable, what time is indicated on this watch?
**4:58:22**
